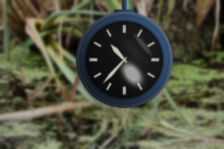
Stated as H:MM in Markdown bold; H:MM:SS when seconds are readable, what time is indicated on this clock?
**10:37**
